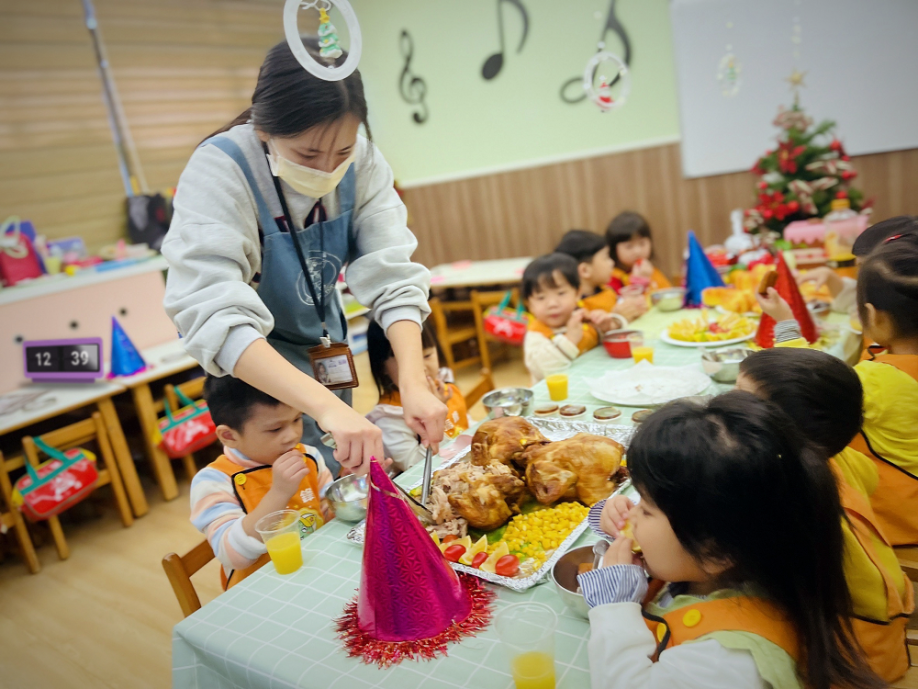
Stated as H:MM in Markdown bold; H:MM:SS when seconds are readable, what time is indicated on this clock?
**12:39**
